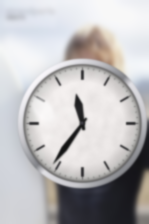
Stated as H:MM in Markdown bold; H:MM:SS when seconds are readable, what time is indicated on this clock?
**11:36**
